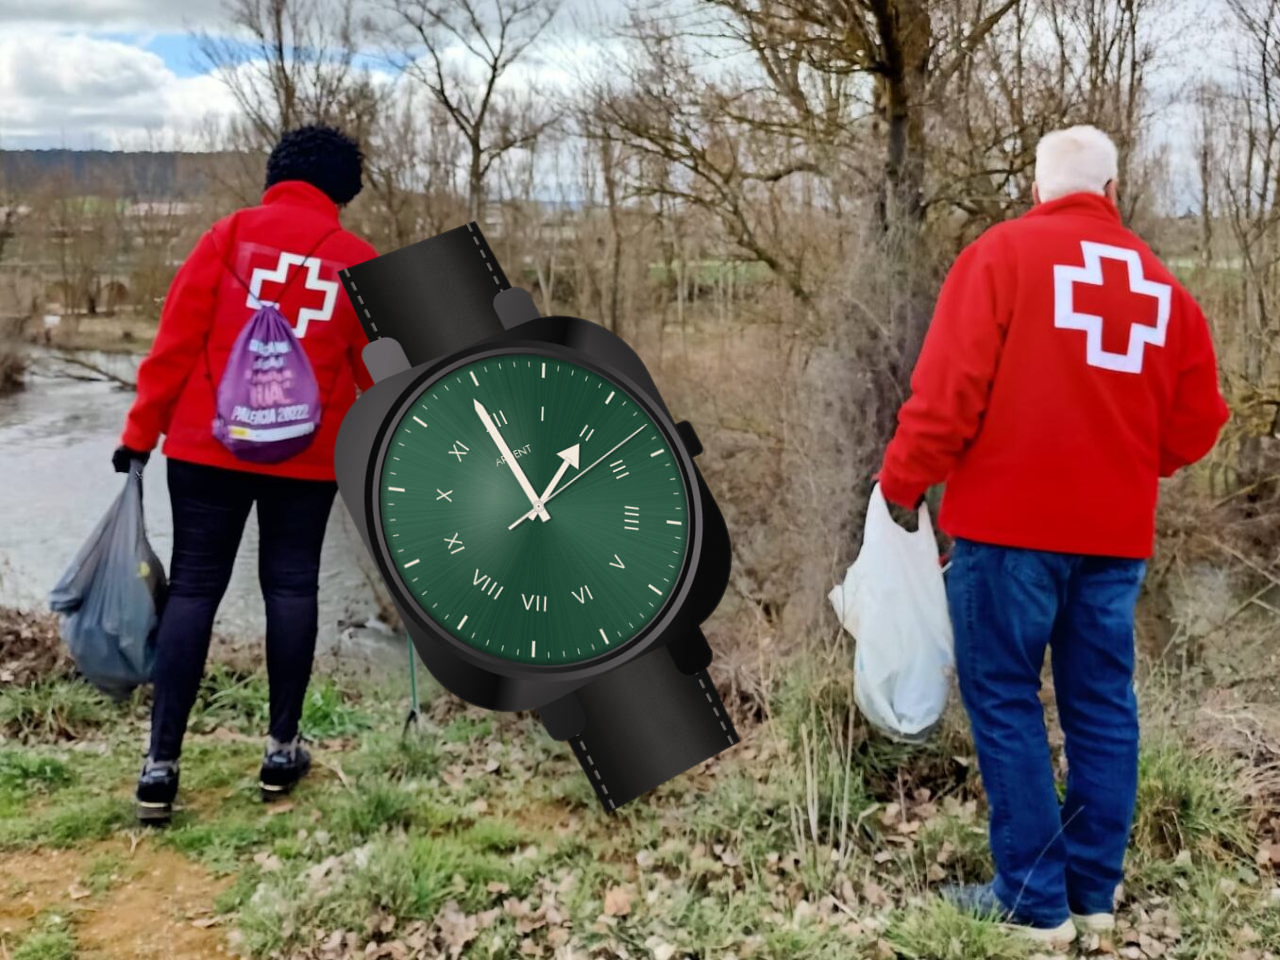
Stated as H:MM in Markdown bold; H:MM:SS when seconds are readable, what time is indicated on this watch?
**1:59:13**
